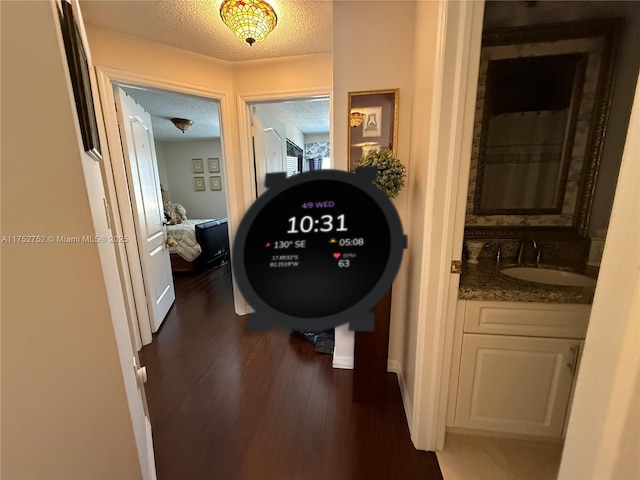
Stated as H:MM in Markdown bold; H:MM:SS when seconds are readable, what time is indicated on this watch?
**10:31**
